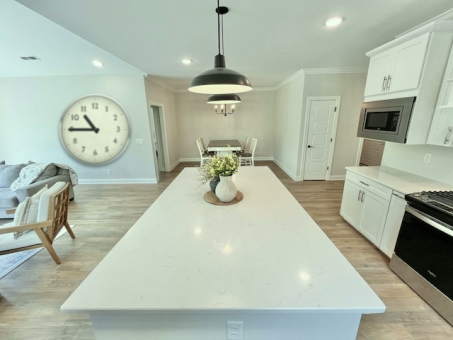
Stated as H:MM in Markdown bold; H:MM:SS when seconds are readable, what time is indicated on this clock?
**10:45**
